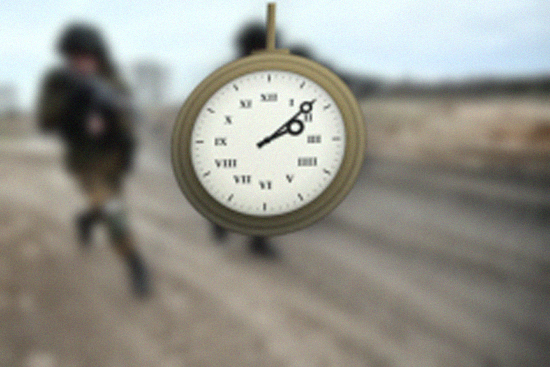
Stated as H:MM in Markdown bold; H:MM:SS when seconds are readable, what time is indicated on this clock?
**2:08**
